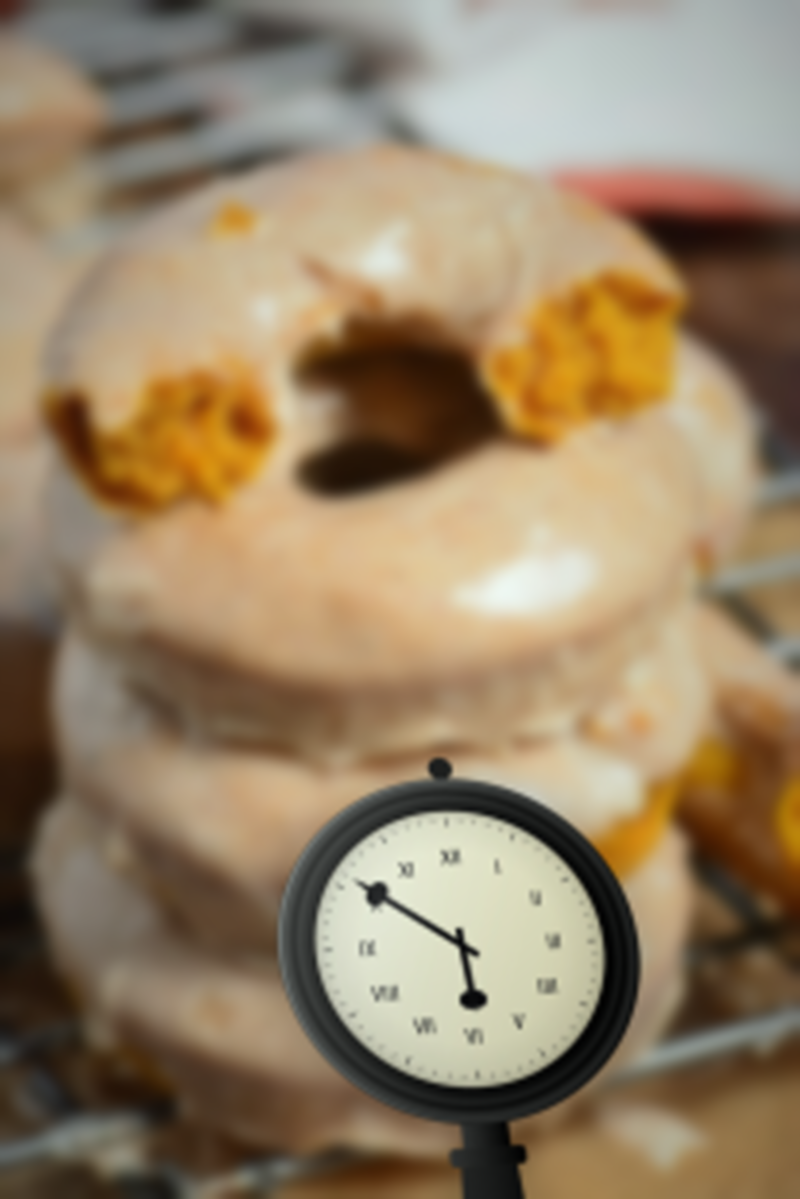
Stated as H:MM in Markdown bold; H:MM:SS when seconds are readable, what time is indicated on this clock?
**5:51**
